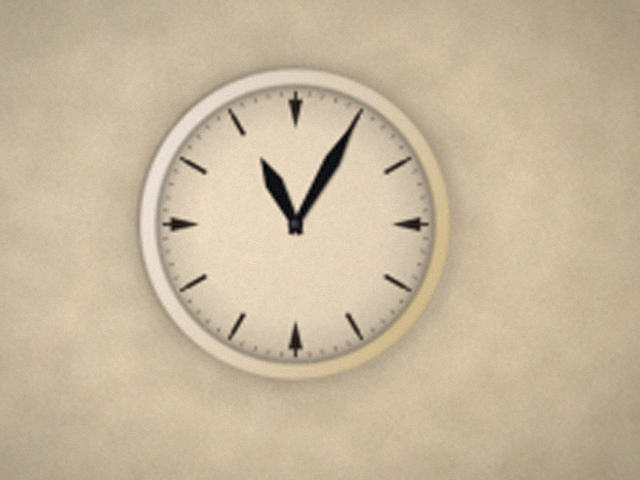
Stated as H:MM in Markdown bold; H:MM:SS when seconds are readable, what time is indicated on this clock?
**11:05**
